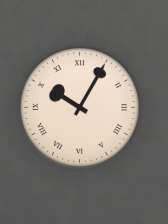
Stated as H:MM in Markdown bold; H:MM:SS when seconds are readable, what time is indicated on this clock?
**10:05**
